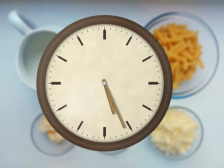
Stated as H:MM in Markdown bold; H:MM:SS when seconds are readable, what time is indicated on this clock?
**5:26**
